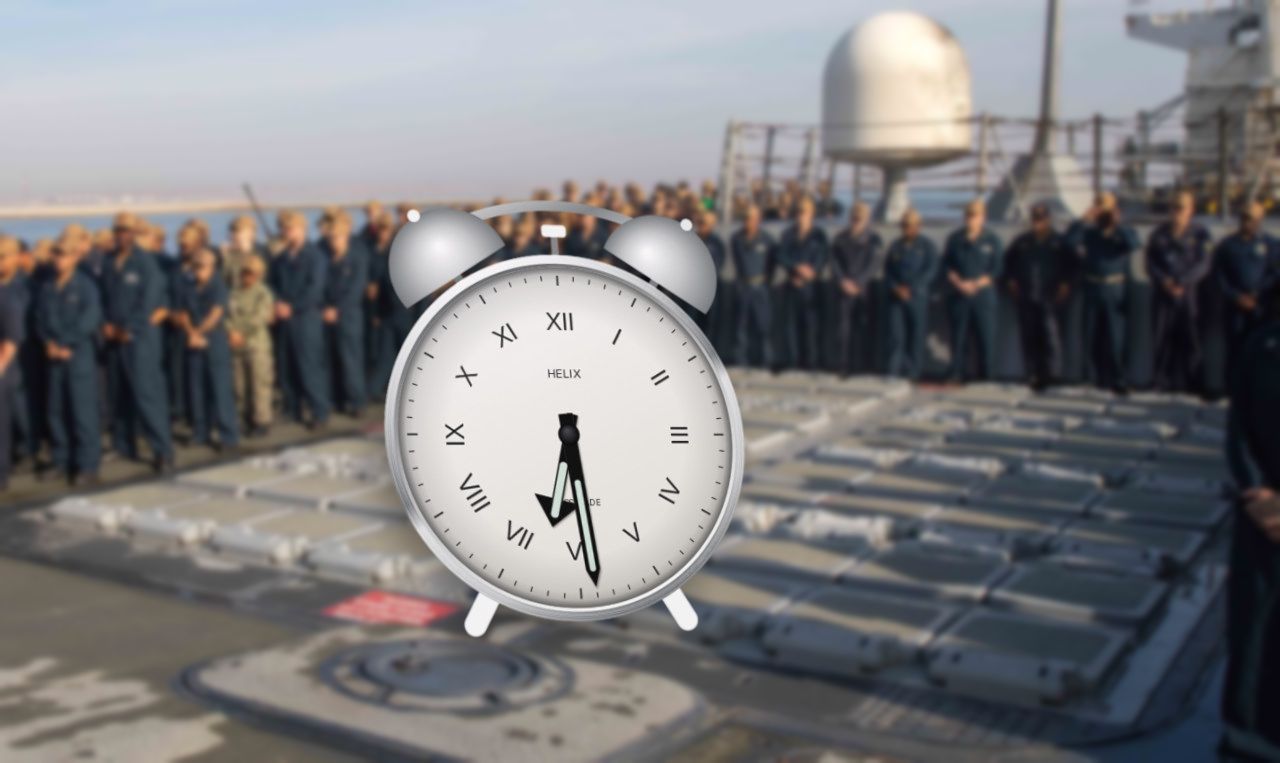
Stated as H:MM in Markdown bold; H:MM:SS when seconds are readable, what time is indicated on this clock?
**6:29**
